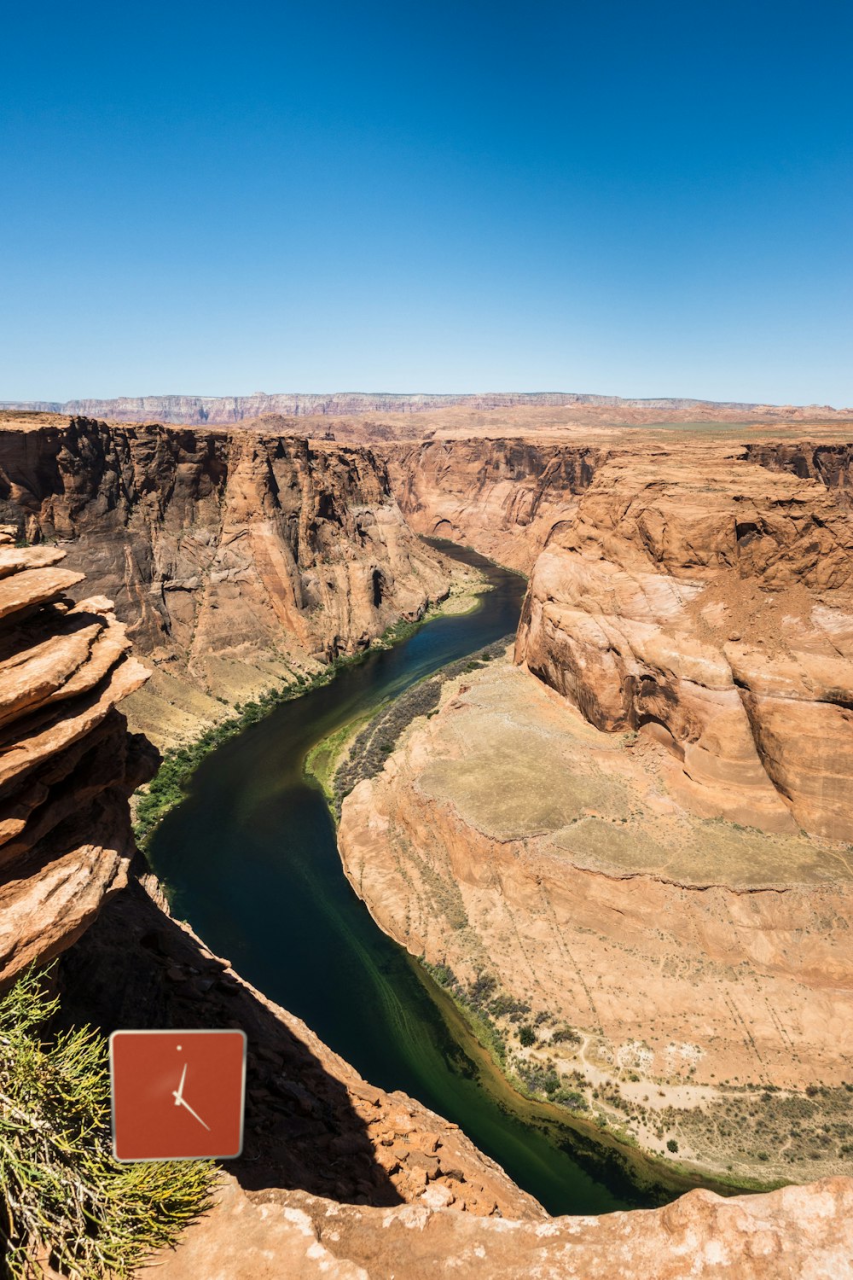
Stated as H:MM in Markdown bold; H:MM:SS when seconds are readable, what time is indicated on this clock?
**12:23**
